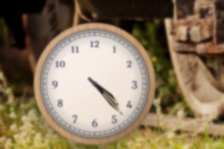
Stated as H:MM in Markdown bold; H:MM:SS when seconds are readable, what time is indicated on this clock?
**4:23**
